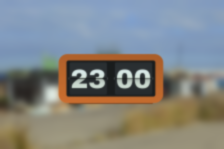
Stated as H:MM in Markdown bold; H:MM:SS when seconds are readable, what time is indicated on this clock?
**23:00**
